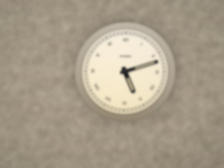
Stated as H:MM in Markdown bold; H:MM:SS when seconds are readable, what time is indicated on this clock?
**5:12**
